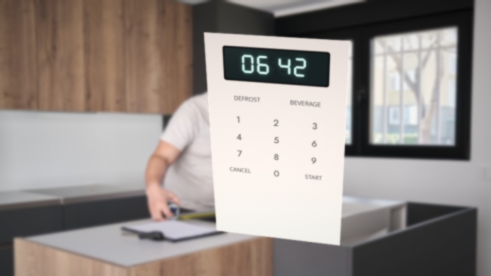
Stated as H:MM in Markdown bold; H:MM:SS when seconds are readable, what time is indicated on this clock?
**6:42**
